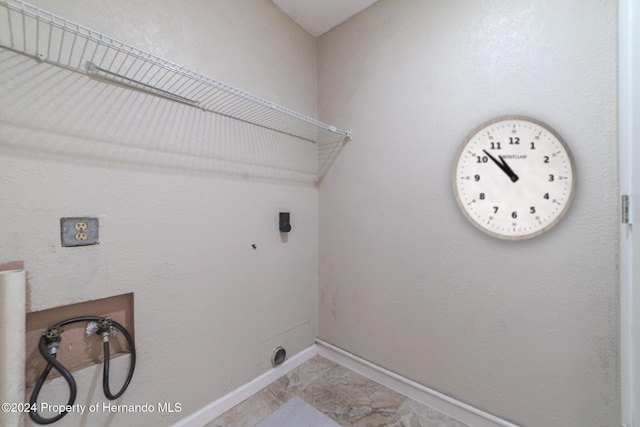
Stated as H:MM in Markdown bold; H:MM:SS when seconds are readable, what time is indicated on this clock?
**10:52**
